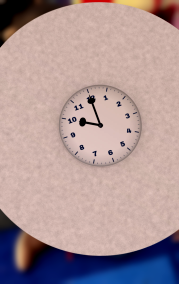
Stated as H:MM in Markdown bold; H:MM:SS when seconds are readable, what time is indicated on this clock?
**10:00**
